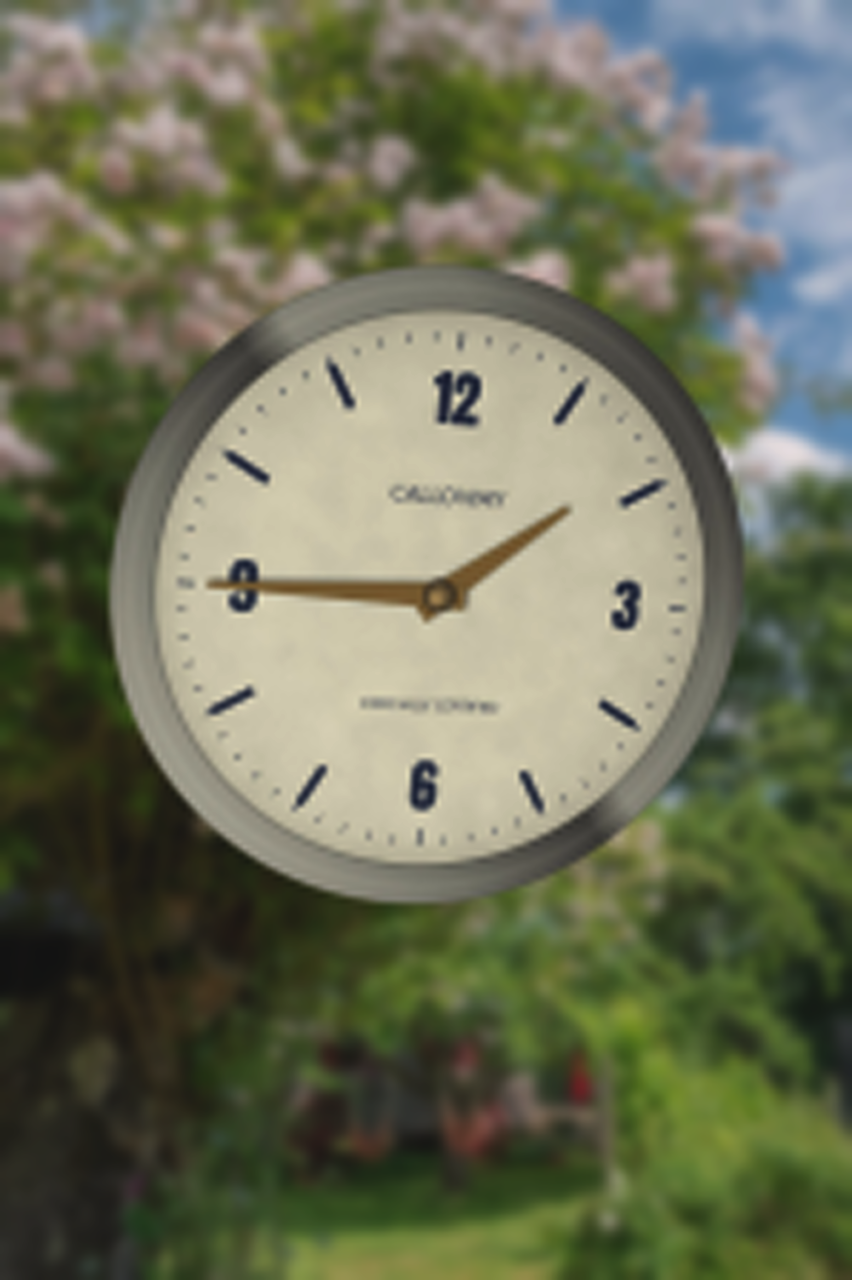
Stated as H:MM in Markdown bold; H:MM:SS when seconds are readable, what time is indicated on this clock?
**1:45**
